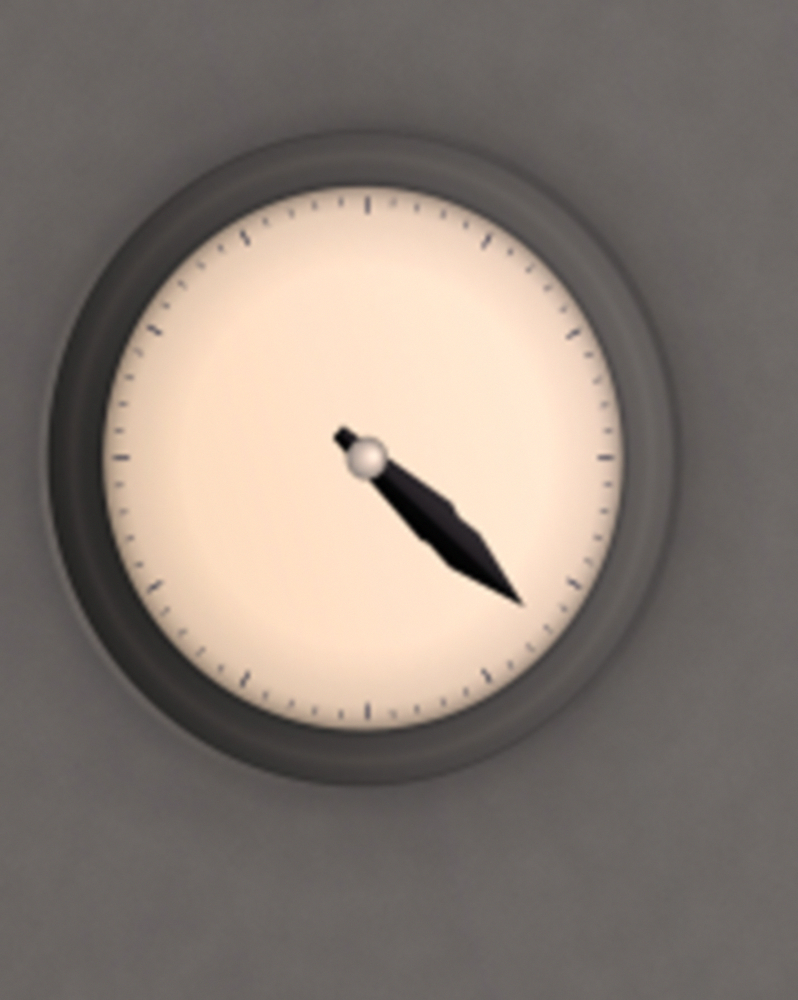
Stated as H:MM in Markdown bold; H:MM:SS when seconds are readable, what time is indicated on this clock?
**4:22**
